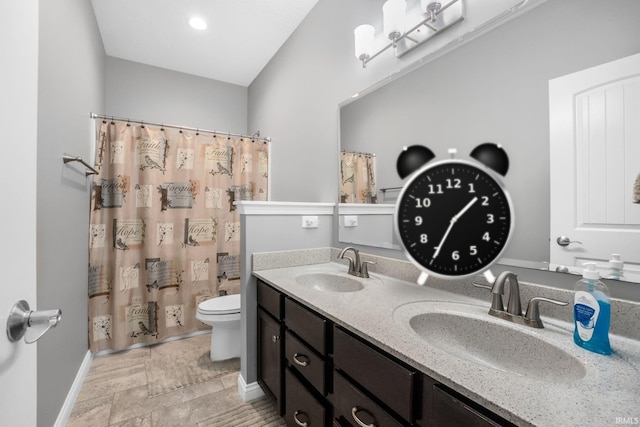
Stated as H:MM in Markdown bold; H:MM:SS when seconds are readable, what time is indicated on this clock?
**1:35**
